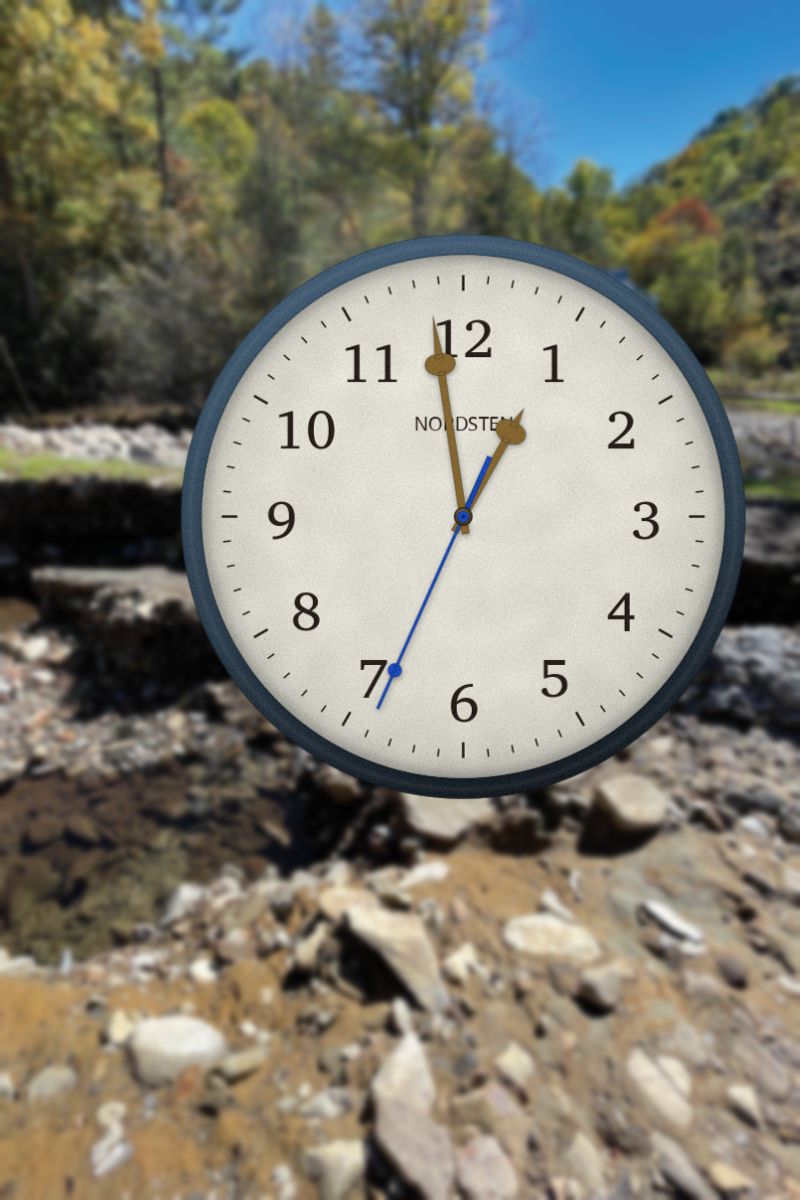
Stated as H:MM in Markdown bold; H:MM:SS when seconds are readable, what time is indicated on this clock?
**12:58:34**
